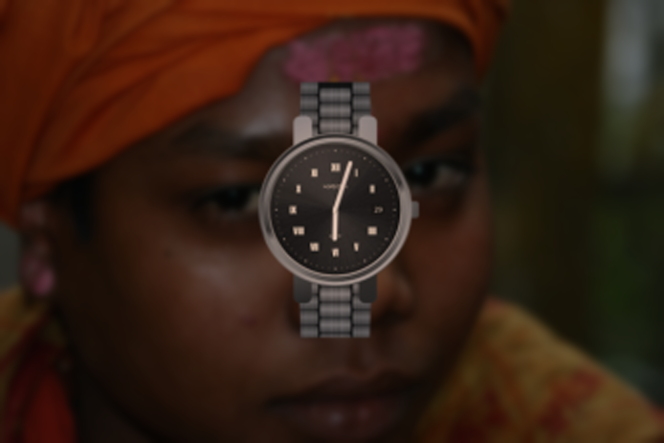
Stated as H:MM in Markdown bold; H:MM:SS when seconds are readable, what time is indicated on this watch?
**6:03**
